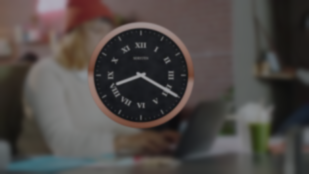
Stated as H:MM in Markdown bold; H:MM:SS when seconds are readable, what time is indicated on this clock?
**8:20**
